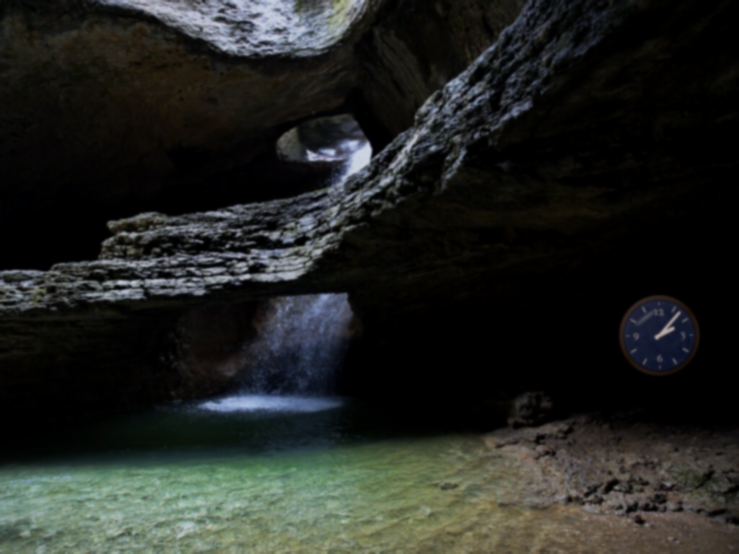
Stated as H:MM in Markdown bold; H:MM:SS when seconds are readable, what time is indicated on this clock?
**2:07**
